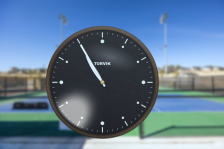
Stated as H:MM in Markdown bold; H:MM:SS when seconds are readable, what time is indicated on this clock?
**10:55**
